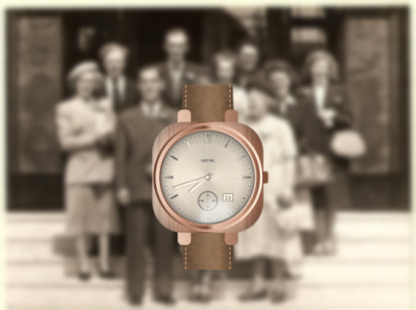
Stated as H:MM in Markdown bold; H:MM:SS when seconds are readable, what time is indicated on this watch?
**7:42**
